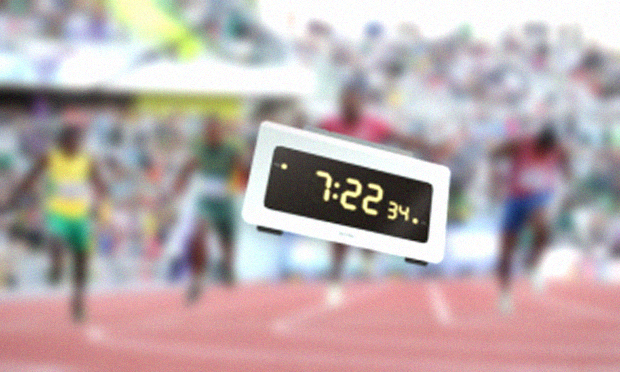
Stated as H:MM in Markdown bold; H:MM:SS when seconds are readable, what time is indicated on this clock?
**7:22:34**
